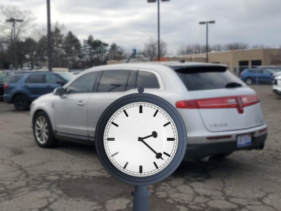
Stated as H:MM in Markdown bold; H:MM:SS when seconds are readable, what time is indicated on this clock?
**2:22**
